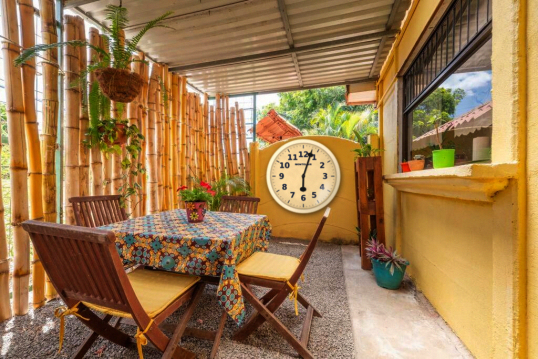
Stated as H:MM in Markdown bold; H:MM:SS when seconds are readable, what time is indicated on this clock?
**6:03**
